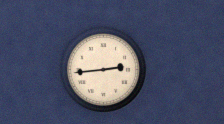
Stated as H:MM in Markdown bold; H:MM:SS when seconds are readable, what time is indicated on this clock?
**2:44**
